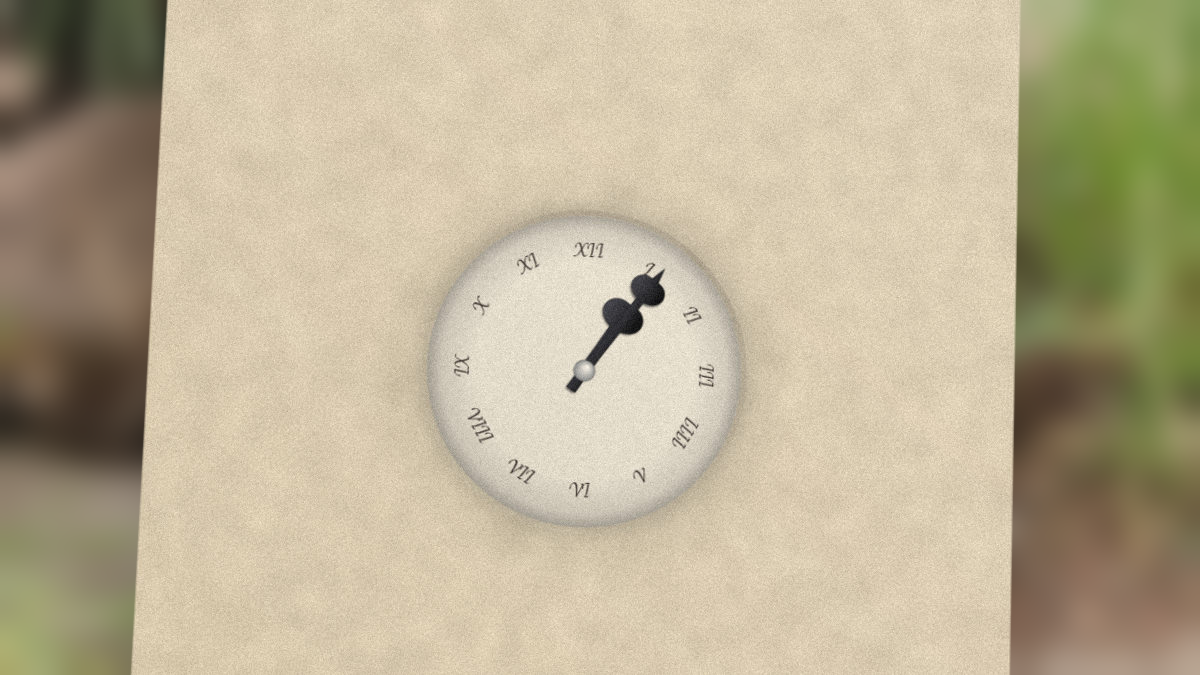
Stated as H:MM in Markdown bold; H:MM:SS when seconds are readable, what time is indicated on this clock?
**1:06**
